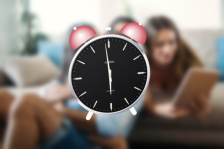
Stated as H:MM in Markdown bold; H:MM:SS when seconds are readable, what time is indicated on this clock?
**5:59**
